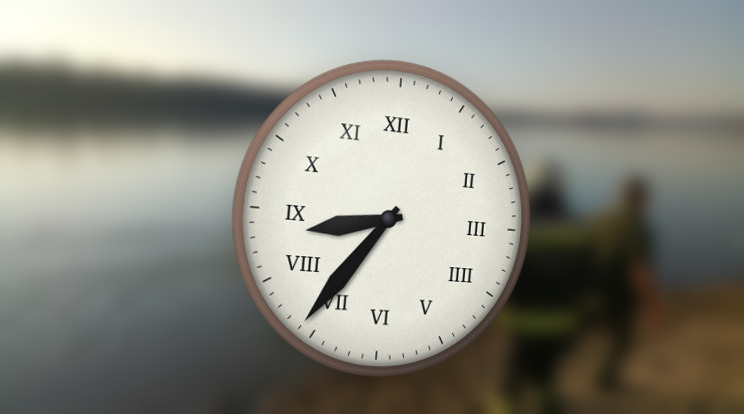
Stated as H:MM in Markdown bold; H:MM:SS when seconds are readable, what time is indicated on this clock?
**8:36**
